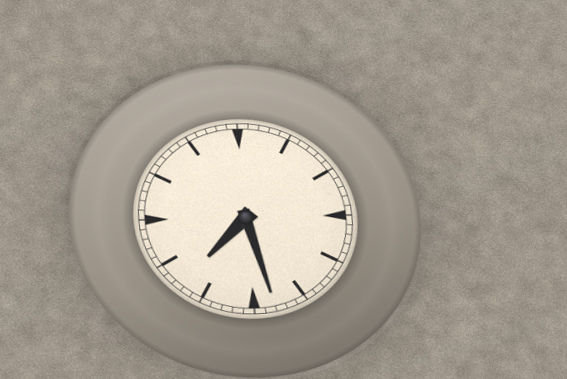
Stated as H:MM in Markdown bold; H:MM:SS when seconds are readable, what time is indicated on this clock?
**7:28**
